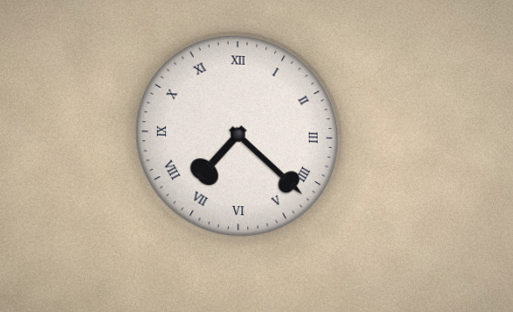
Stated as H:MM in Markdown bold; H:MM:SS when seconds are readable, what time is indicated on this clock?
**7:22**
